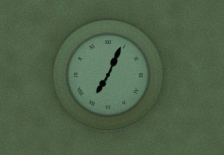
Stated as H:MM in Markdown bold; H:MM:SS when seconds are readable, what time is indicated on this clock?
**7:04**
